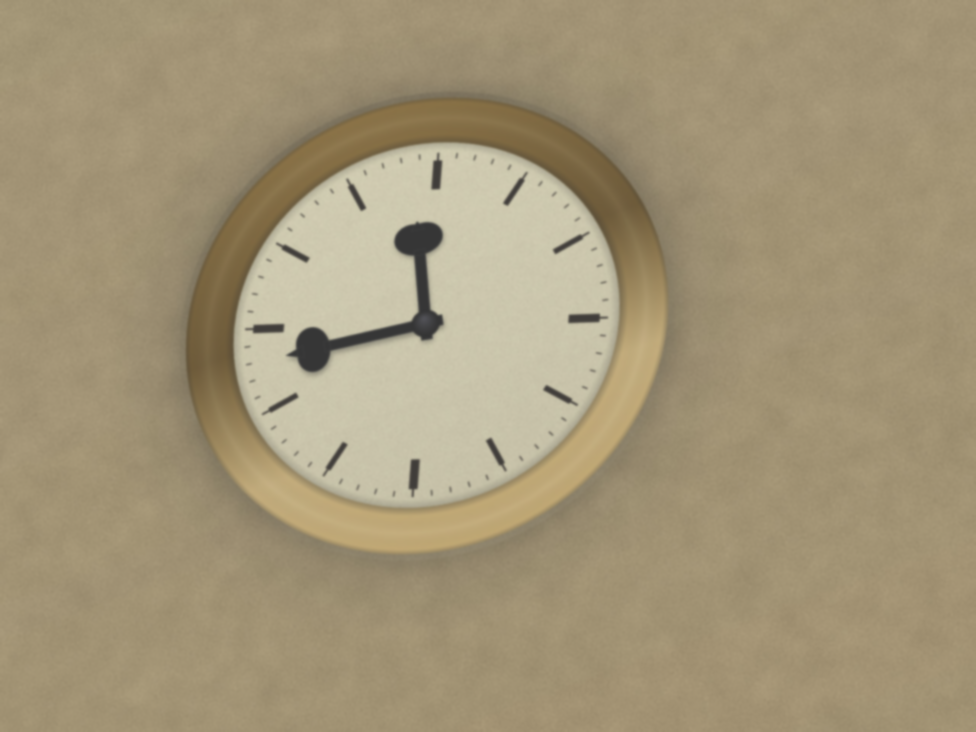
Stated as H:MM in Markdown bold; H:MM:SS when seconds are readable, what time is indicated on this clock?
**11:43**
